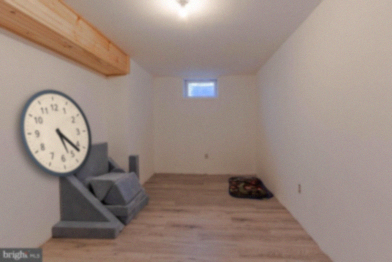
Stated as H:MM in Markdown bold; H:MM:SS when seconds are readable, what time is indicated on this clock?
**5:22**
